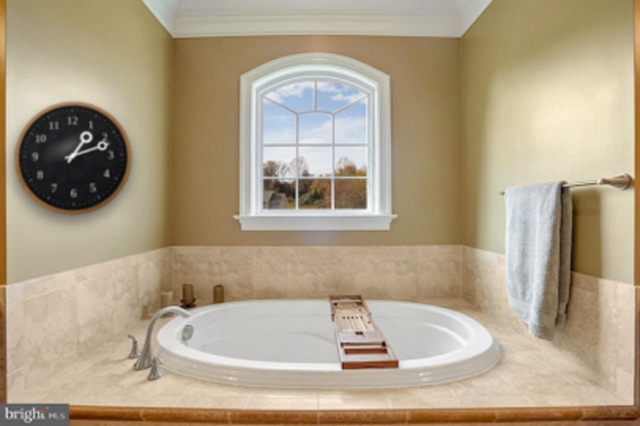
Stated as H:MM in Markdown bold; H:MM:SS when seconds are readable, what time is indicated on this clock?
**1:12**
